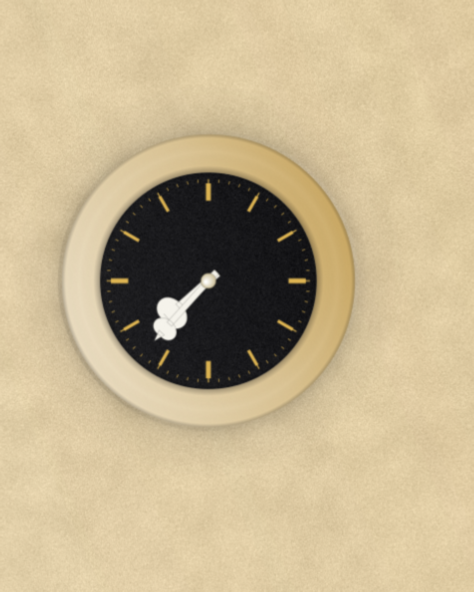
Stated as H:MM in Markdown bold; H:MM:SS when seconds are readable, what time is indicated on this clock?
**7:37**
